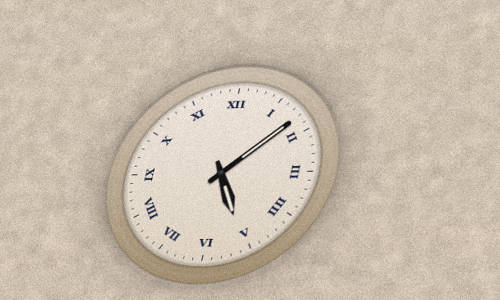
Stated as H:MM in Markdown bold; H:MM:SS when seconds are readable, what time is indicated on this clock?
**5:08**
